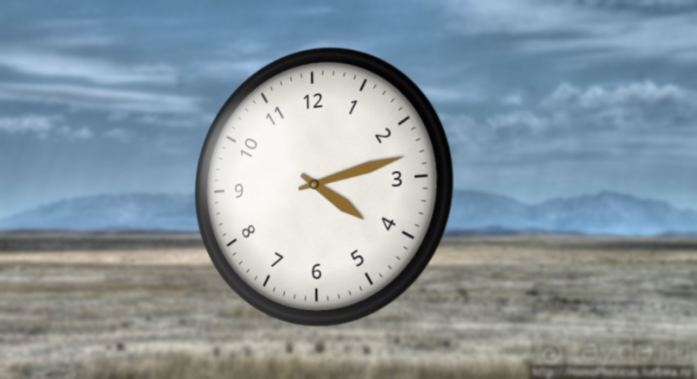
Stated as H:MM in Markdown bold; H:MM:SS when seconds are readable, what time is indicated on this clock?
**4:13**
